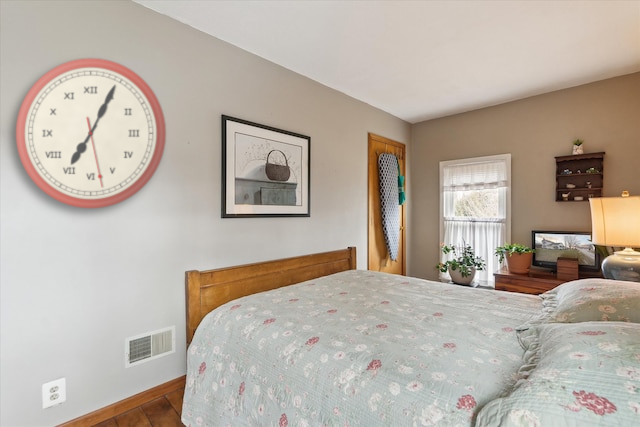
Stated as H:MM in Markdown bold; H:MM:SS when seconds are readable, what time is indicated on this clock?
**7:04:28**
